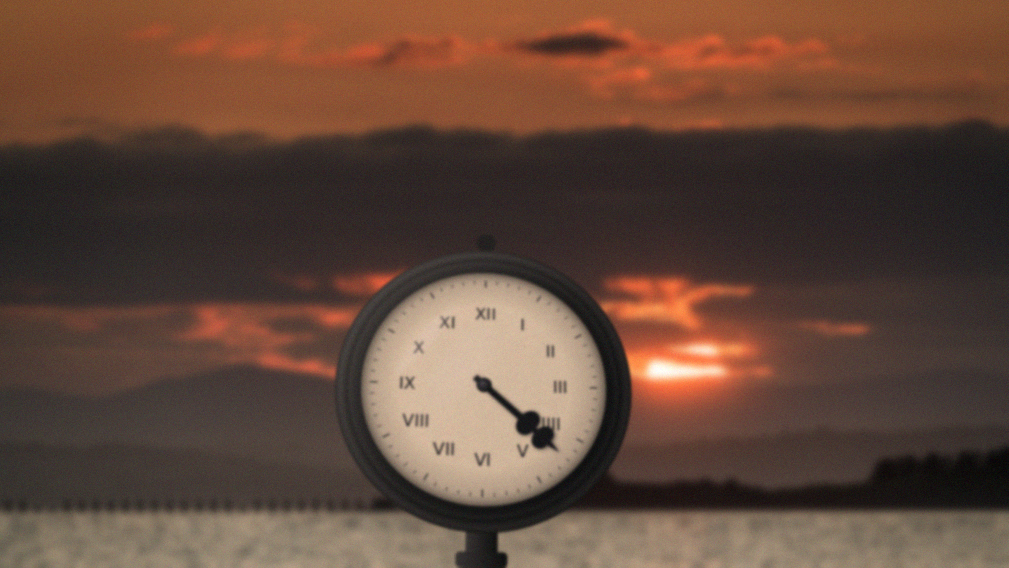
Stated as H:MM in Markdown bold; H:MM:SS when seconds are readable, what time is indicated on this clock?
**4:22**
